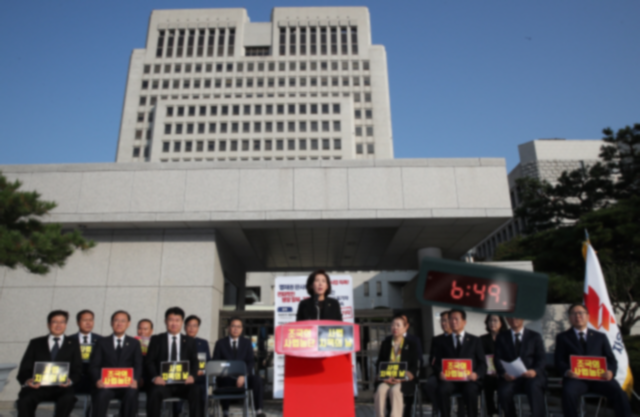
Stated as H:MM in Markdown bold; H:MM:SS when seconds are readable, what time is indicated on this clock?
**6:49**
